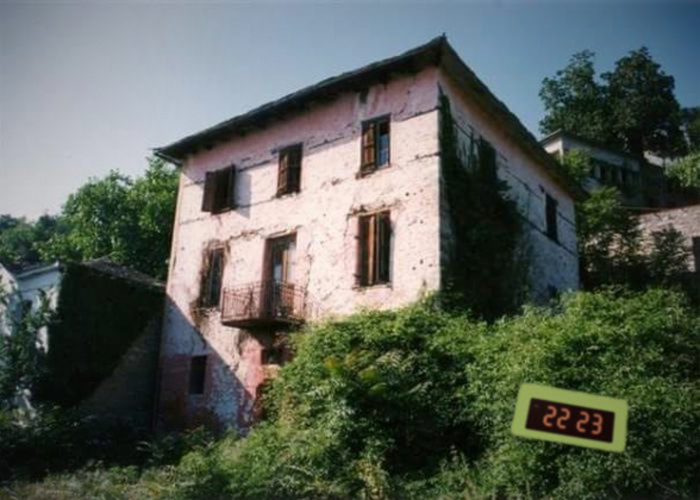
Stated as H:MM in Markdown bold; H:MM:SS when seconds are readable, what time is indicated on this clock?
**22:23**
